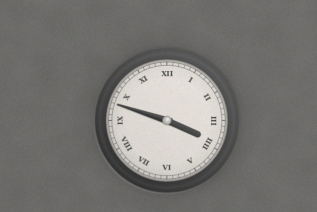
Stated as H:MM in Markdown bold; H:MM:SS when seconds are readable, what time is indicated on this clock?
**3:48**
